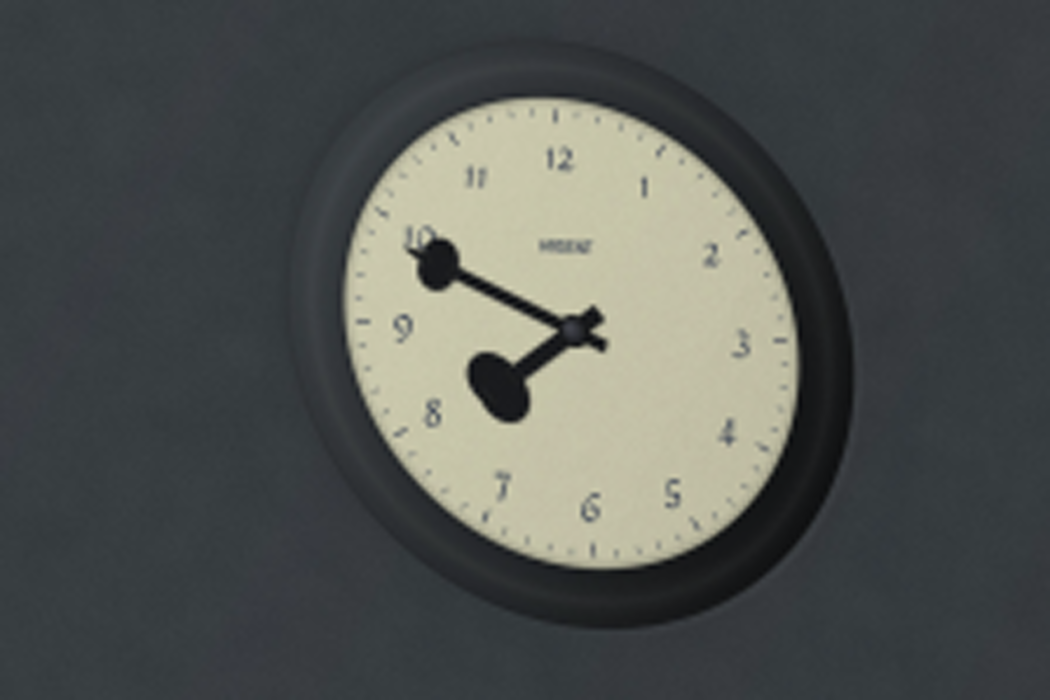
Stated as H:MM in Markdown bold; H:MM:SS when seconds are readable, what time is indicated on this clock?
**7:49**
